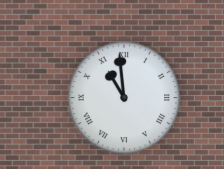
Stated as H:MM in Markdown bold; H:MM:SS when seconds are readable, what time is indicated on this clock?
**10:59**
